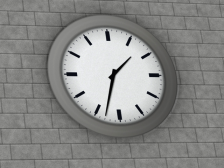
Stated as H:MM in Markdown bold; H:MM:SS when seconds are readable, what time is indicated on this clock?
**1:33**
